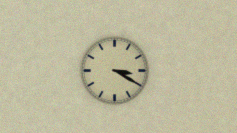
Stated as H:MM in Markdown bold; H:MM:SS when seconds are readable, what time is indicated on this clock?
**3:20**
